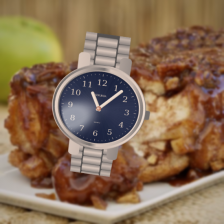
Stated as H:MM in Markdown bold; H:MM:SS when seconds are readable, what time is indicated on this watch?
**11:07**
